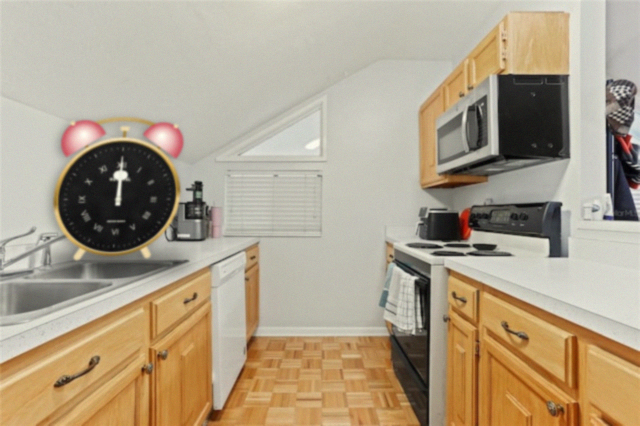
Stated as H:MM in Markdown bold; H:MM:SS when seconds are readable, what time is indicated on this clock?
**12:00**
